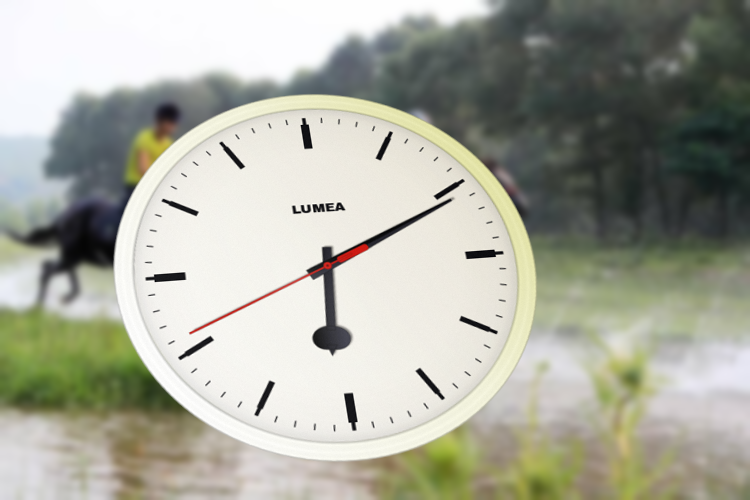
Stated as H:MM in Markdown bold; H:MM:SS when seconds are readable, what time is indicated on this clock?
**6:10:41**
